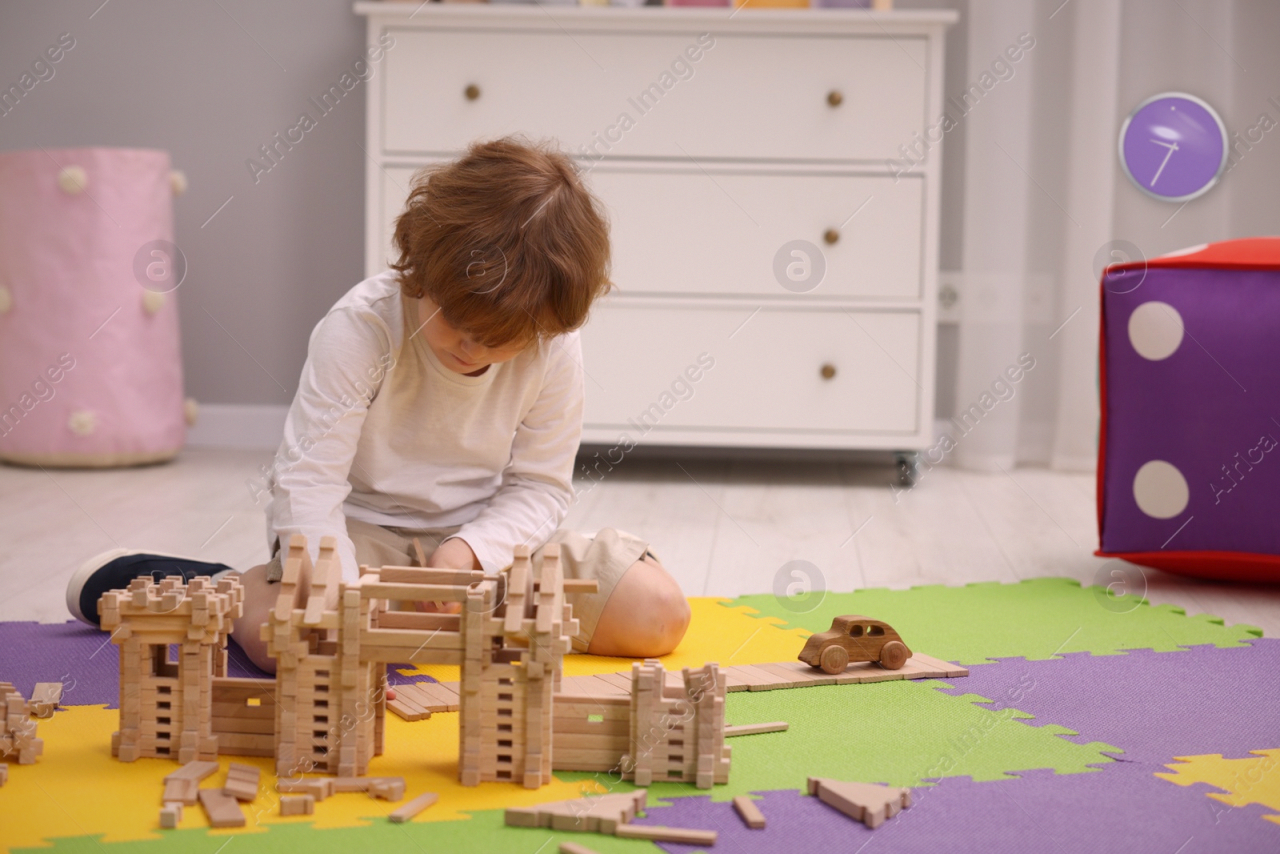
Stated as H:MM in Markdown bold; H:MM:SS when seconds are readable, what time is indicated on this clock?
**9:35**
